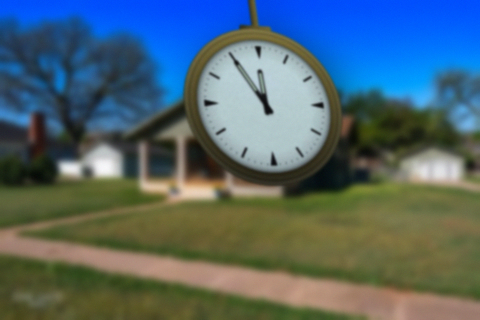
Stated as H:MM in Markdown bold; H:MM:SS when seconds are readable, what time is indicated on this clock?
**11:55**
